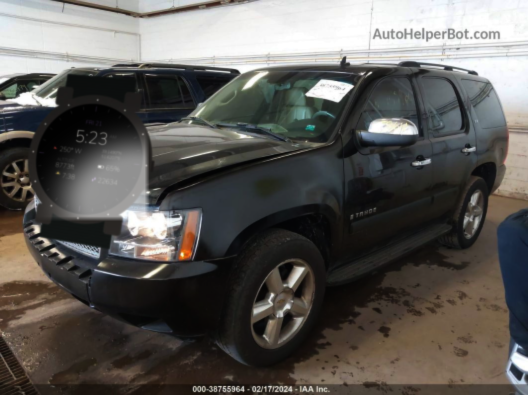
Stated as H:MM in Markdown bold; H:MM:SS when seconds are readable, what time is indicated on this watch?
**5:23**
